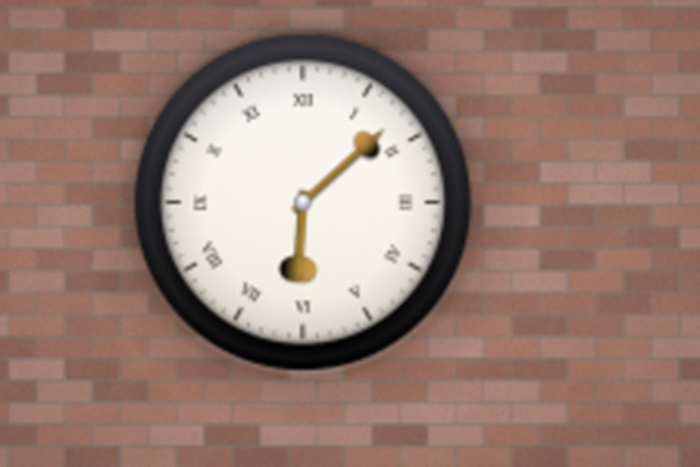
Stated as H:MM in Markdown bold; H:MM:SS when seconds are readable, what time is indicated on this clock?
**6:08**
